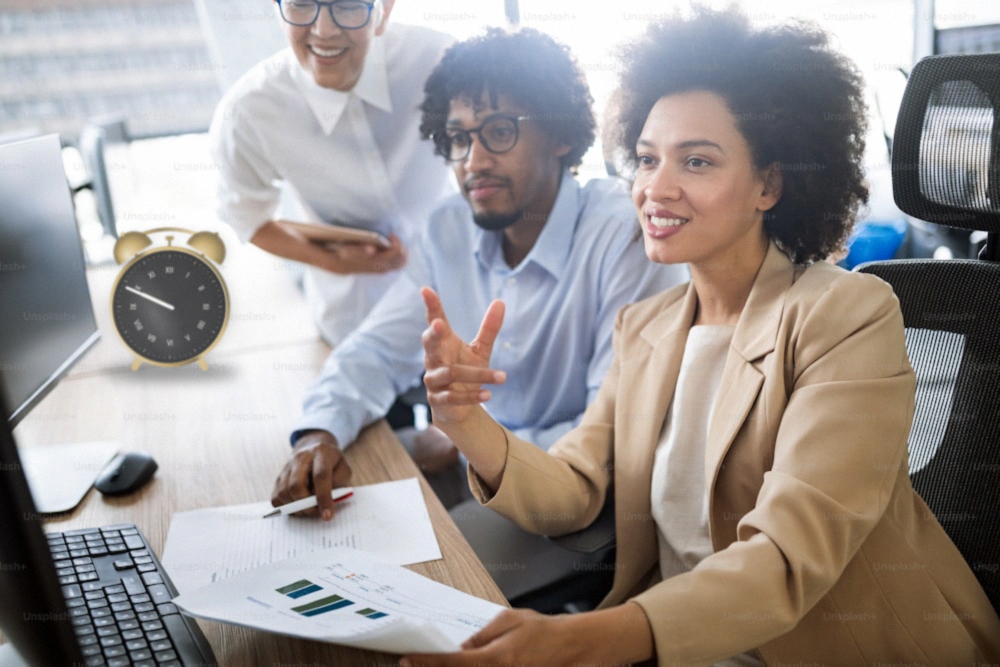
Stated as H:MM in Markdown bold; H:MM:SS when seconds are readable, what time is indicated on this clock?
**9:49**
